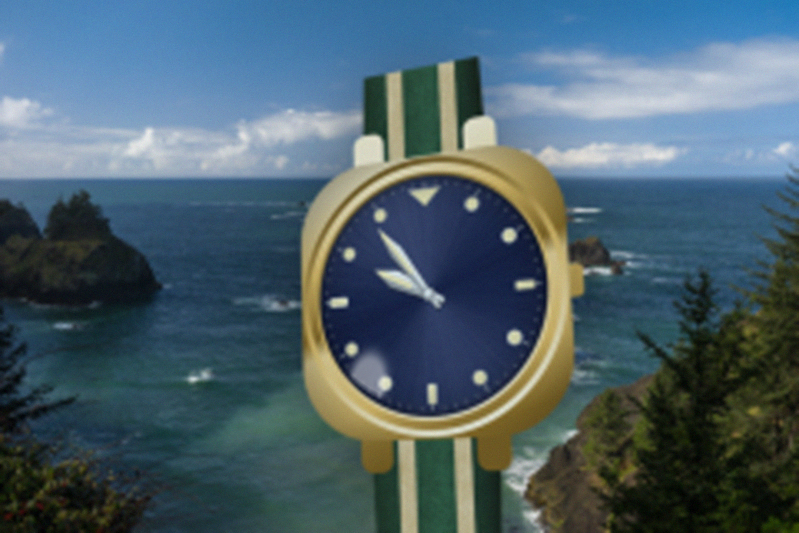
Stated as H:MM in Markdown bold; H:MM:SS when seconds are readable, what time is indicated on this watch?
**9:54**
